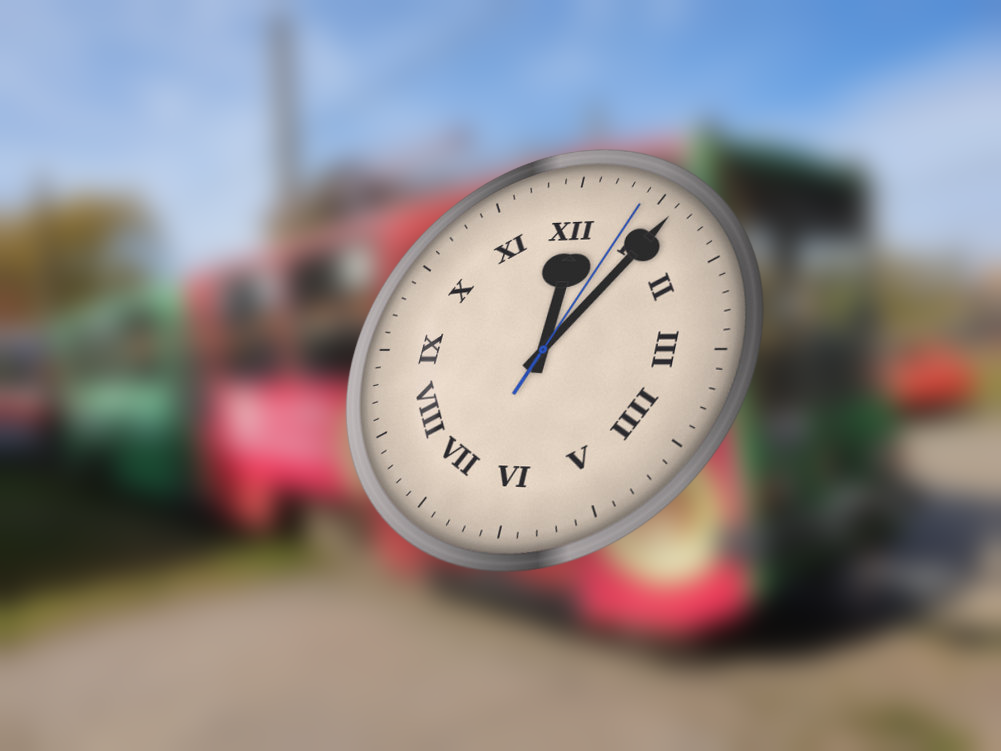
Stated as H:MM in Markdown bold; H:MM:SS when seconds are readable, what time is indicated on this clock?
**12:06:04**
